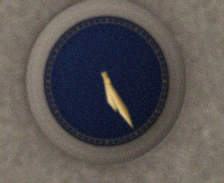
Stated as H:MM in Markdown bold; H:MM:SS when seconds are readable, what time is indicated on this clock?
**5:25**
